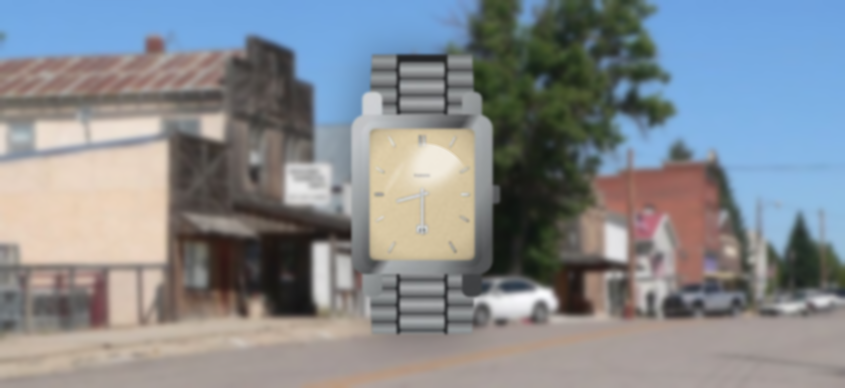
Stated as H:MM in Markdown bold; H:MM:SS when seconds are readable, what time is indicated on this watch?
**8:30**
